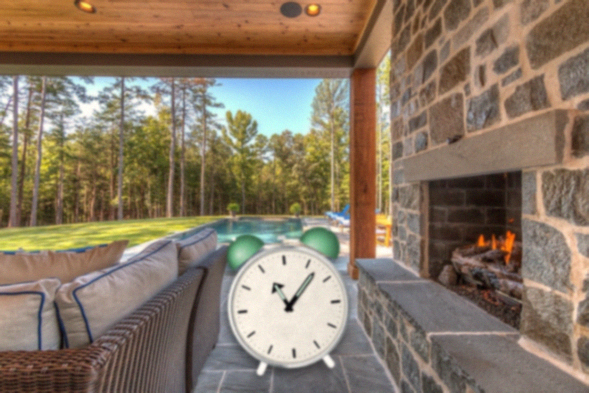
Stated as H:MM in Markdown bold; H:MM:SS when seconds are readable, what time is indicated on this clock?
**11:07**
